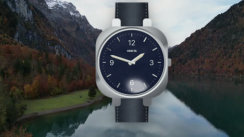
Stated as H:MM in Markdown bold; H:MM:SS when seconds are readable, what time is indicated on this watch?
**1:48**
